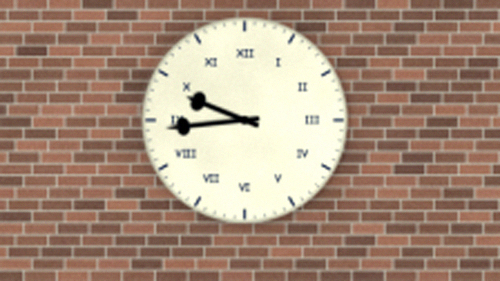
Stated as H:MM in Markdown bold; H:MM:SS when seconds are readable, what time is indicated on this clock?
**9:44**
